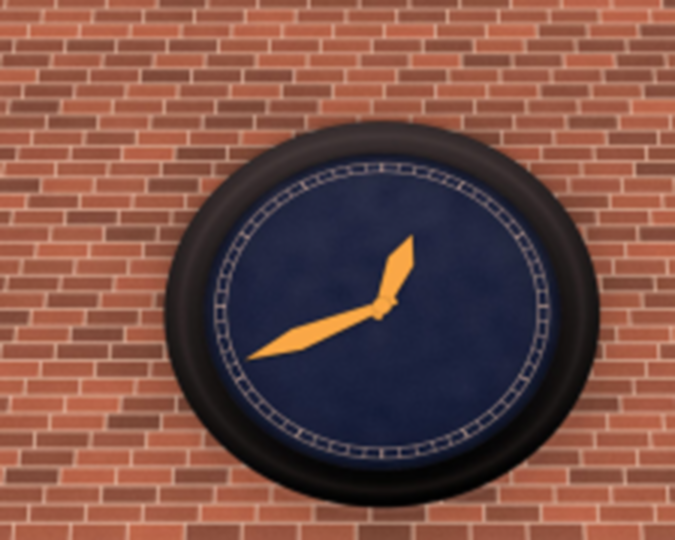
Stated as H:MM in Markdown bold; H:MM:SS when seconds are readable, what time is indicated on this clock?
**12:41**
